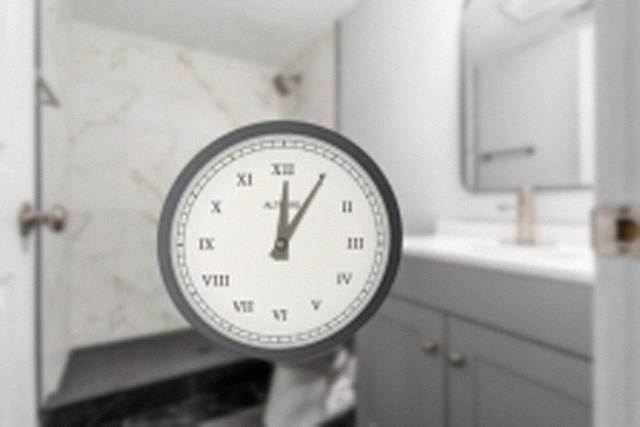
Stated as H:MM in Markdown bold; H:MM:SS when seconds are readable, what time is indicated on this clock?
**12:05**
